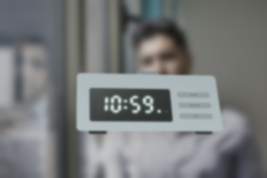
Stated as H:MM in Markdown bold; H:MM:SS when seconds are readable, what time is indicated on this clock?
**10:59**
